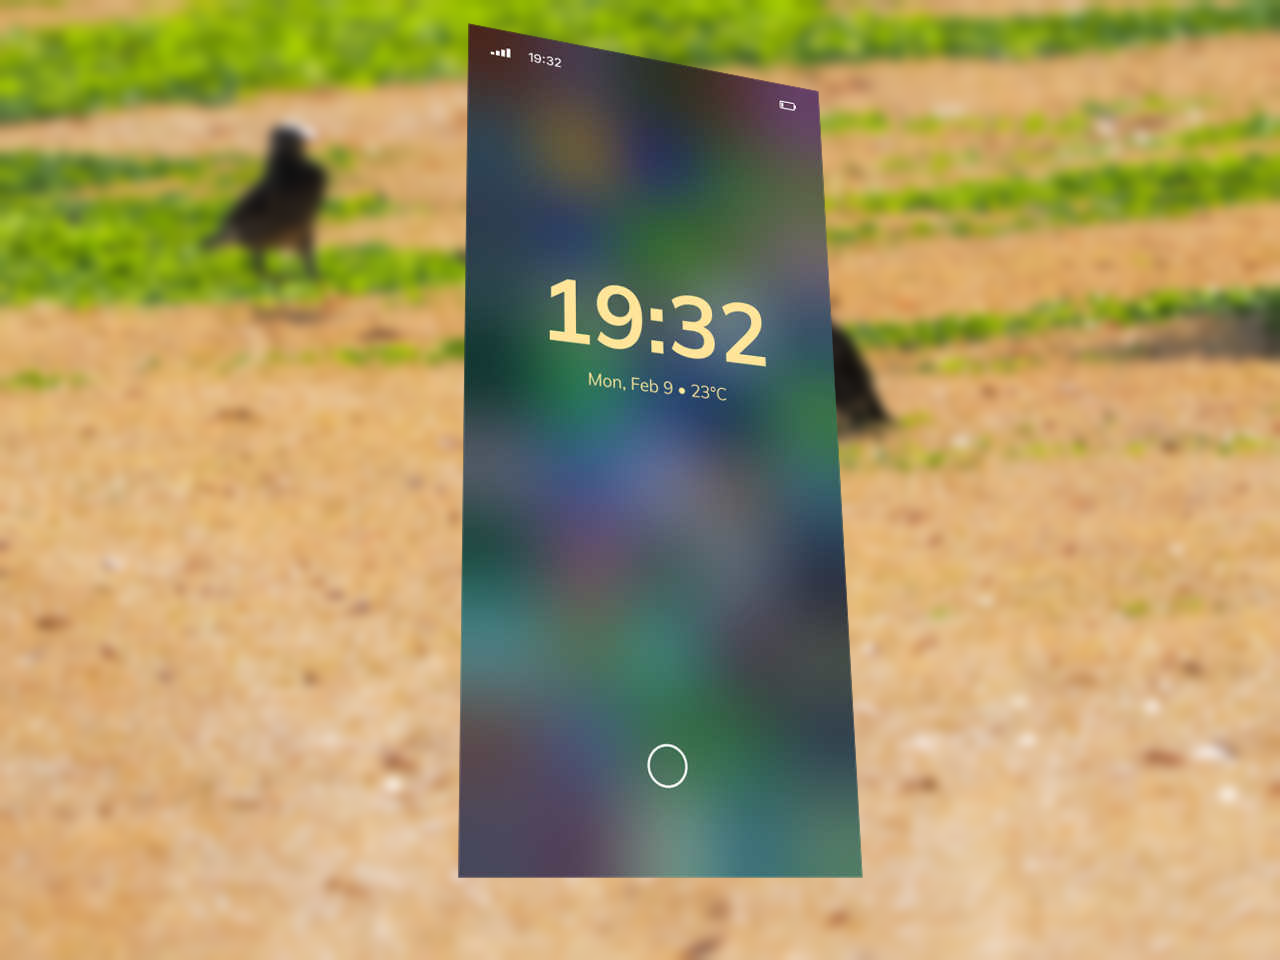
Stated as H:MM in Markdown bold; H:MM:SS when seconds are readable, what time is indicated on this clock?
**19:32**
